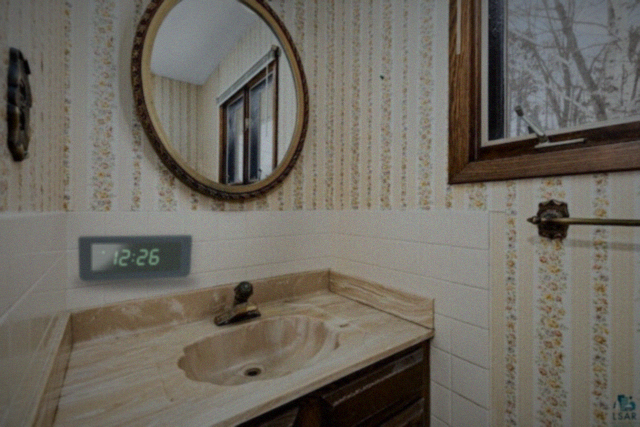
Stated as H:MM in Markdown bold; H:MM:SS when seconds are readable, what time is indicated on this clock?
**12:26**
